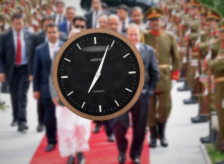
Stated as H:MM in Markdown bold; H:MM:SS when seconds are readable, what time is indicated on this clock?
**7:04**
